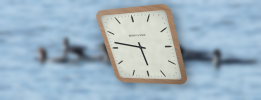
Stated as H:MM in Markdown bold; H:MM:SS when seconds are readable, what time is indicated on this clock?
**5:47**
